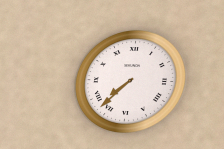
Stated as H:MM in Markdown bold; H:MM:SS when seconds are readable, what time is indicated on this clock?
**7:37**
